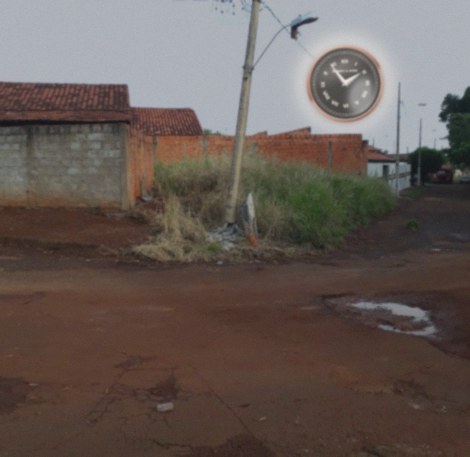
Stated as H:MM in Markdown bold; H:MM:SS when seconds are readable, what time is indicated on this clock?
**1:54**
